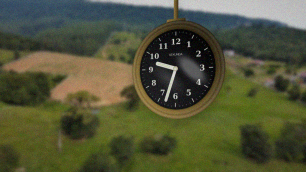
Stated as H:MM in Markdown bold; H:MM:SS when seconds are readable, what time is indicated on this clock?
**9:33**
